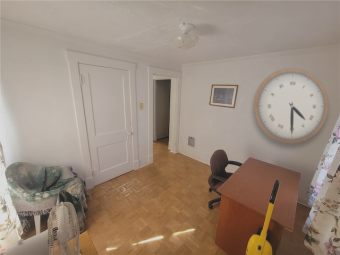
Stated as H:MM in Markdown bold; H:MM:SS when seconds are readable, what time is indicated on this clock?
**4:30**
